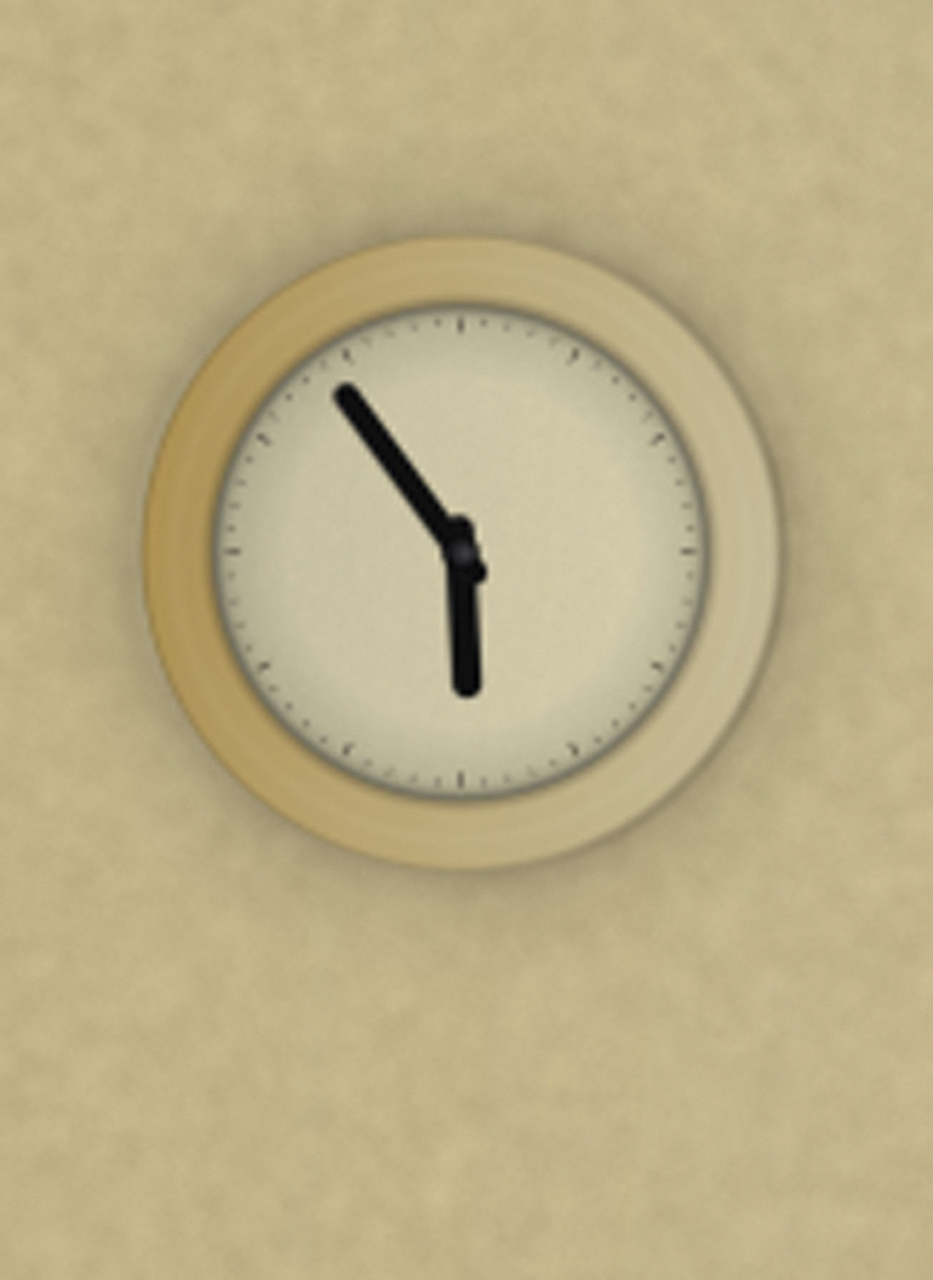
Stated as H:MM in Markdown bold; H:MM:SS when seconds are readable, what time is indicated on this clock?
**5:54**
